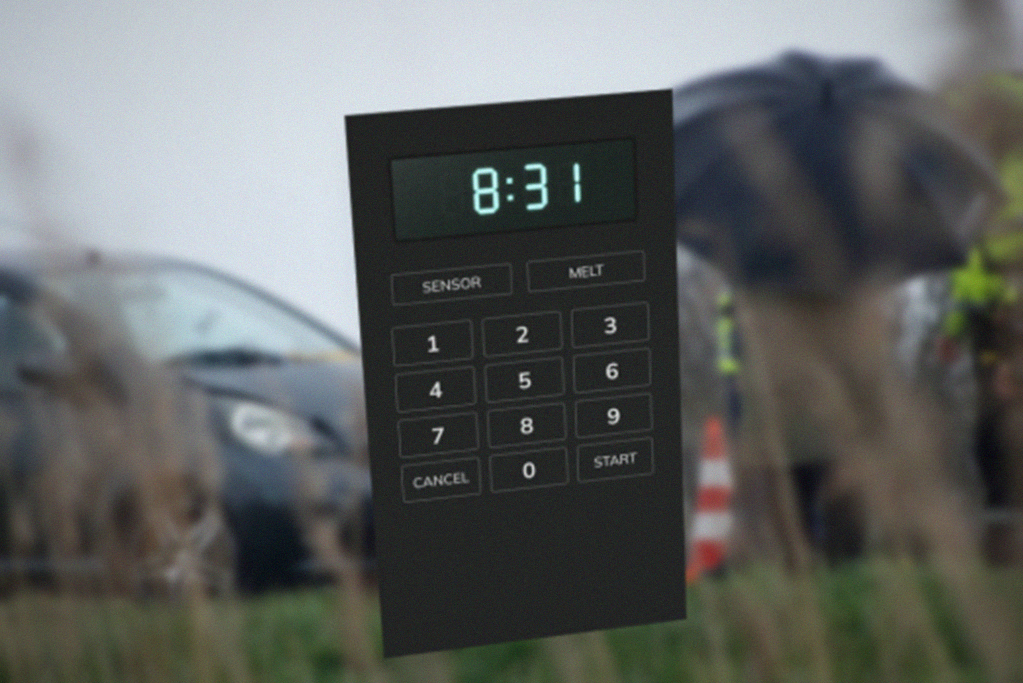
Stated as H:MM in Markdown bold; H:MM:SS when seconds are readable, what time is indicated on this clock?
**8:31**
